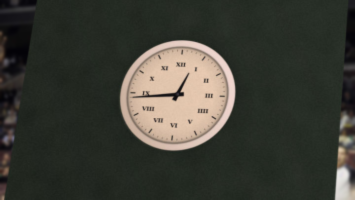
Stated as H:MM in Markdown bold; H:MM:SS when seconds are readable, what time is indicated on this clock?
**12:44**
